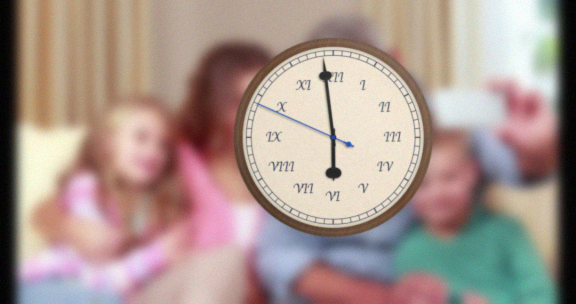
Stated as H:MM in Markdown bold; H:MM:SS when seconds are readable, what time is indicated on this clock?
**5:58:49**
